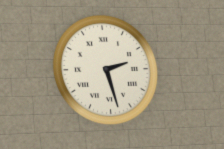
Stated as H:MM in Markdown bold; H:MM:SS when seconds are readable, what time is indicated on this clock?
**2:28**
